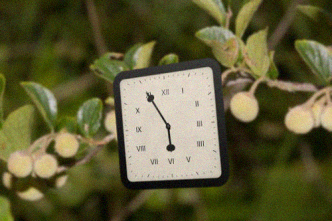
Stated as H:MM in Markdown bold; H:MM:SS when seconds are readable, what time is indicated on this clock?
**5:55**
